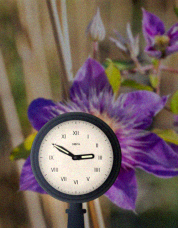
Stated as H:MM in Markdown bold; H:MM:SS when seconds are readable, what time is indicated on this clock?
**2:50**
